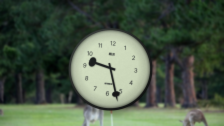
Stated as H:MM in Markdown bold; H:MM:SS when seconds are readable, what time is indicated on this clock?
**9:27**
